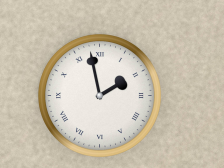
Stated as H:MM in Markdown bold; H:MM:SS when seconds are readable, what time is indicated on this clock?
**1:58**
